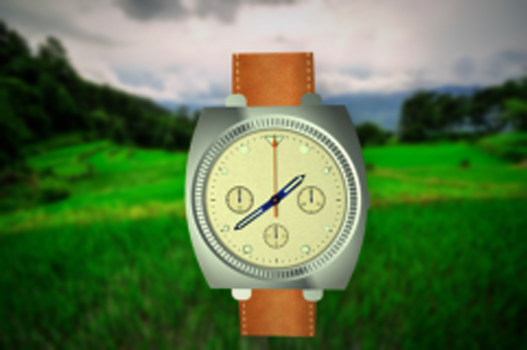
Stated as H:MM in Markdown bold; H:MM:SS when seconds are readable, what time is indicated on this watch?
**1:39**
